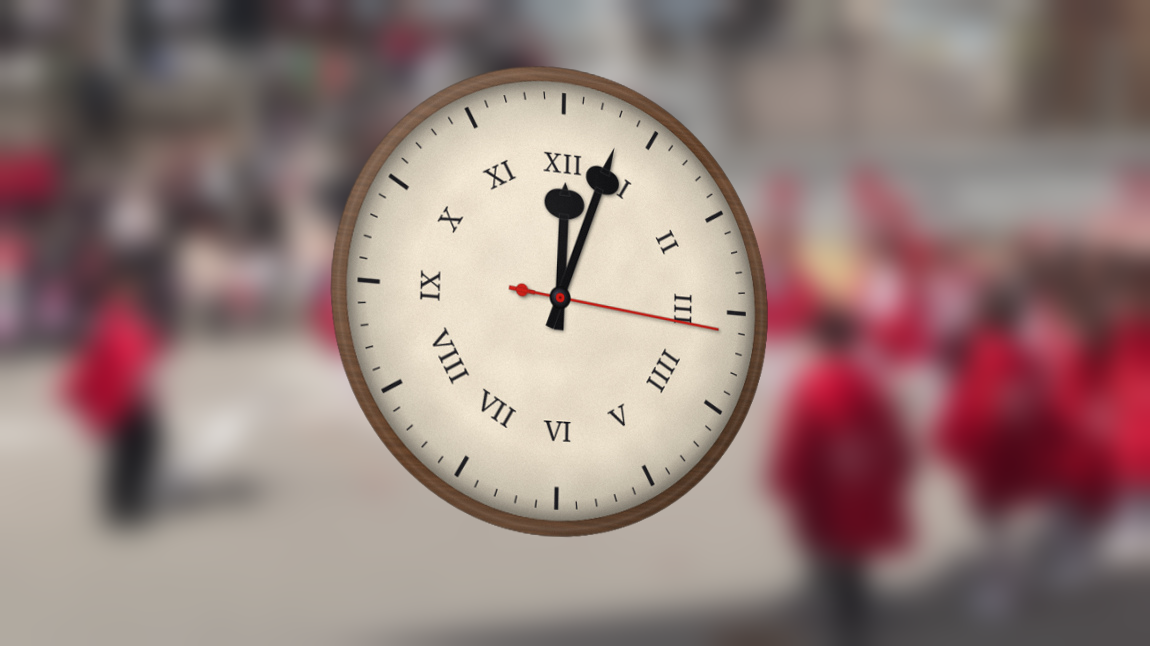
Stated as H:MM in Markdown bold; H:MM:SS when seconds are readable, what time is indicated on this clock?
**12:03:16**
